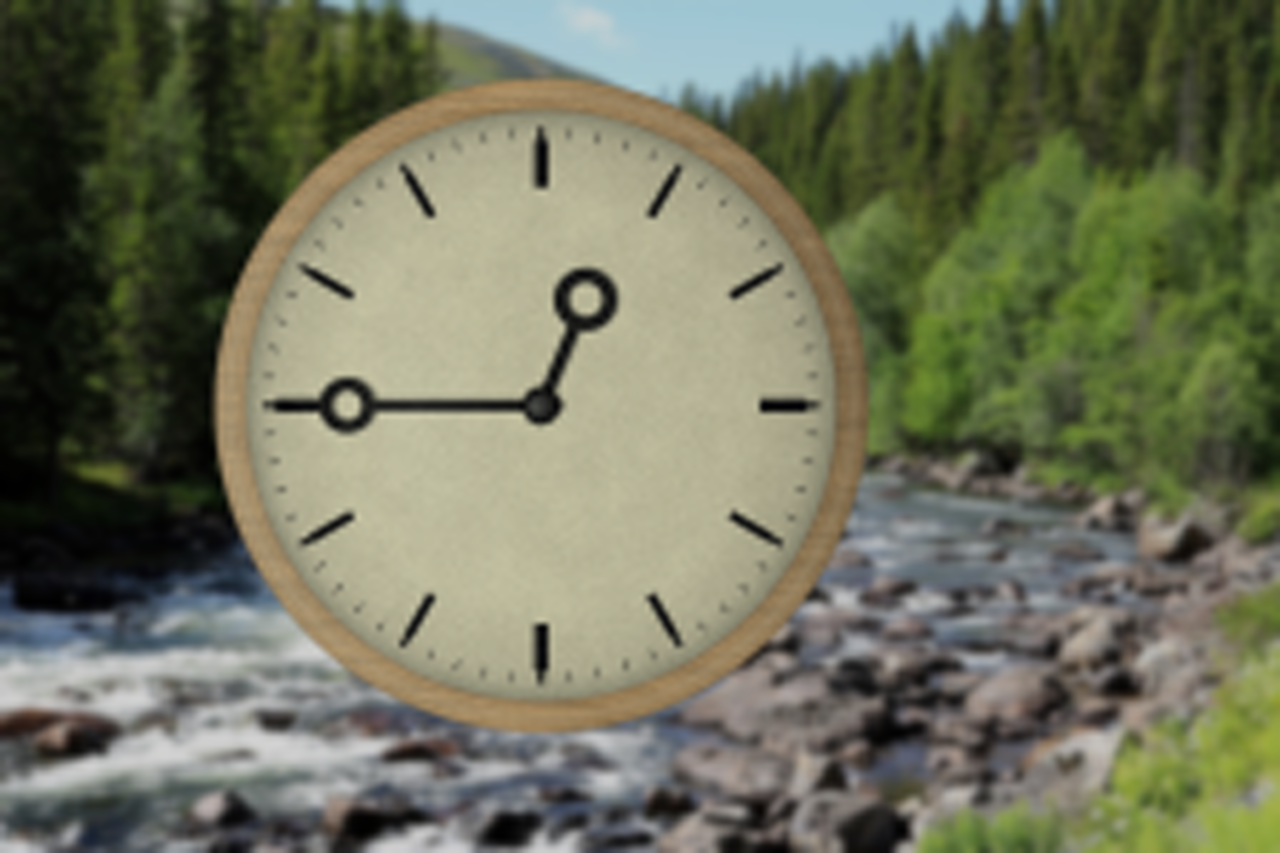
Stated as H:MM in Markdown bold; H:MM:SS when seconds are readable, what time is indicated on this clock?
**12:45**
